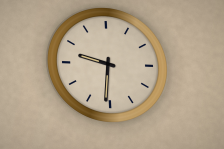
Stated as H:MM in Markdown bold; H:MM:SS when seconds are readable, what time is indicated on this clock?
**9:31**
